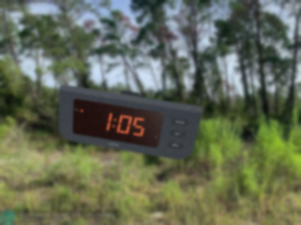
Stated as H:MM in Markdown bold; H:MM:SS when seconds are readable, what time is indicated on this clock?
**1:05**
